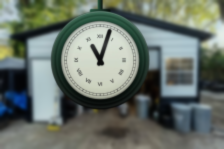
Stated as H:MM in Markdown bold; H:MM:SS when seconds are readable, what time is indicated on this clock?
**11:03**
